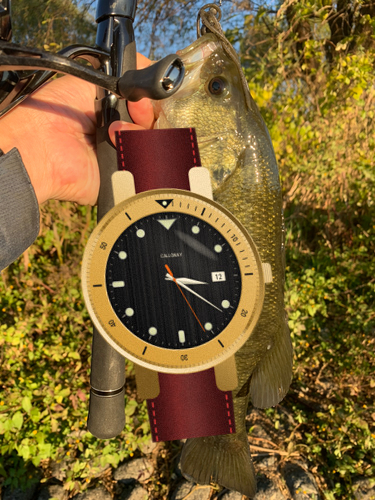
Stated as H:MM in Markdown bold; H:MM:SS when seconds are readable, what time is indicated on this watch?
**3:21:26**
